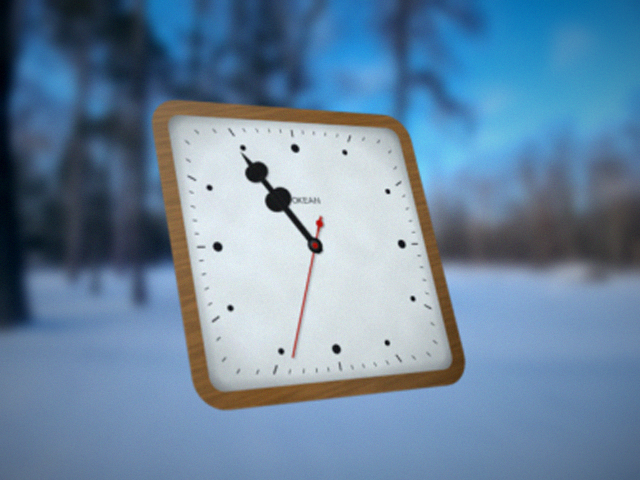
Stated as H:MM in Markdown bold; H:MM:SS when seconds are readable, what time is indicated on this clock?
**10:54:34**
